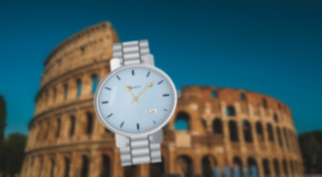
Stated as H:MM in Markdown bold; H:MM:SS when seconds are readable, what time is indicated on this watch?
**11:08**
